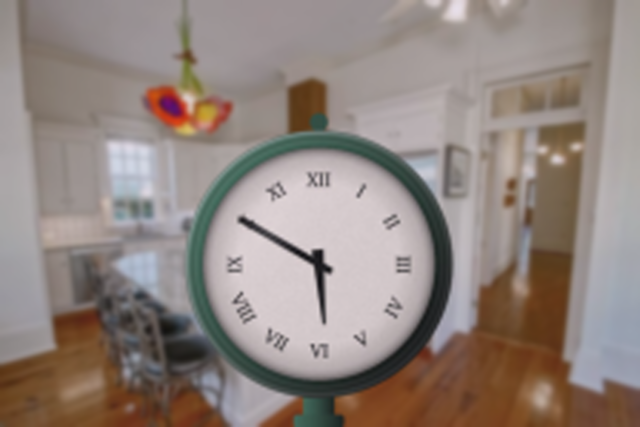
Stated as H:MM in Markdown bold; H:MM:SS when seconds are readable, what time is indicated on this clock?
**5:50**
